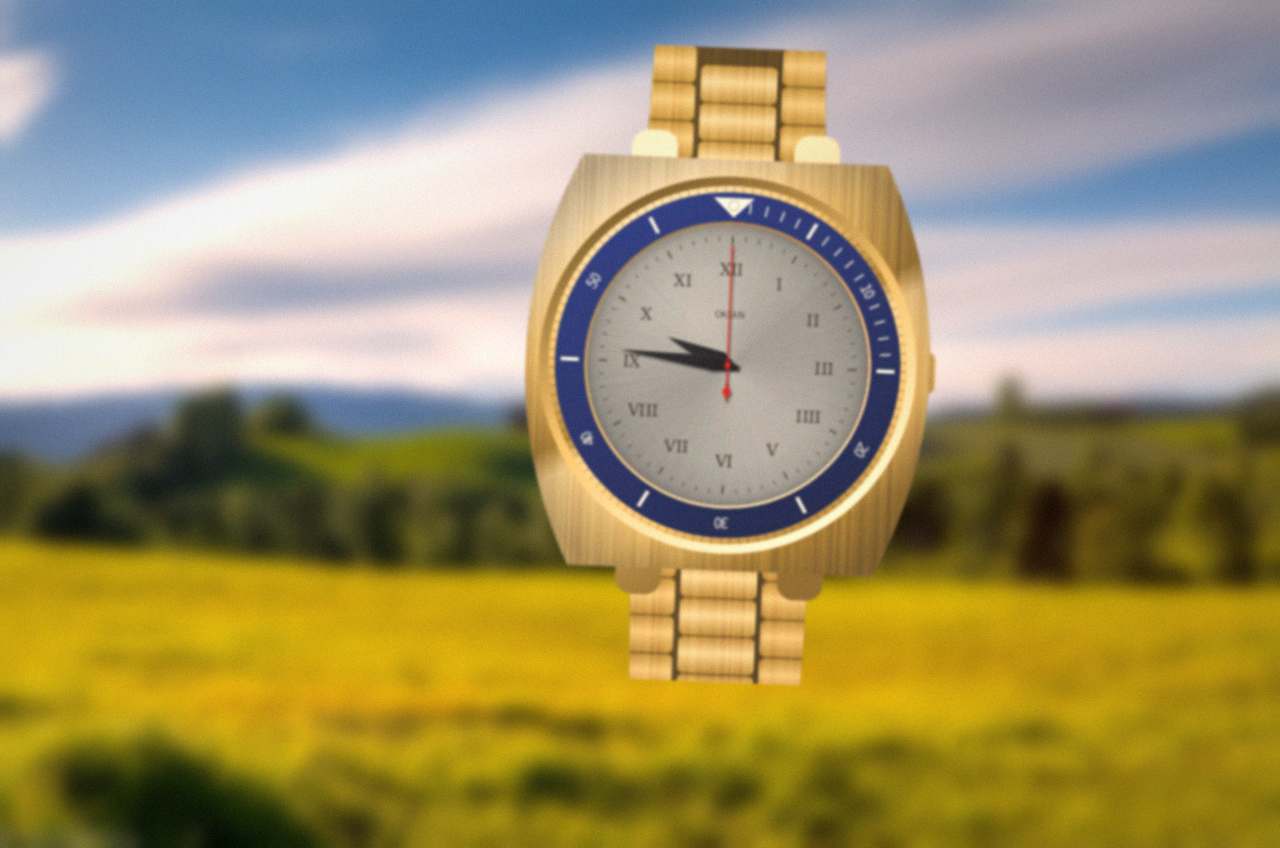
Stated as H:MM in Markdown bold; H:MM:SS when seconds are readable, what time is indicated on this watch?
**9:46:00**
